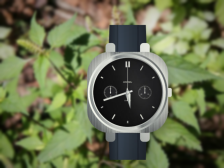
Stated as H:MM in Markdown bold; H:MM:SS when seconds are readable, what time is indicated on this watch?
**5:42**
